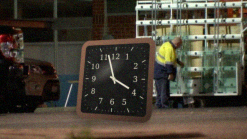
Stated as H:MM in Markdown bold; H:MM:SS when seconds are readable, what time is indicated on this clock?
**3:57**
